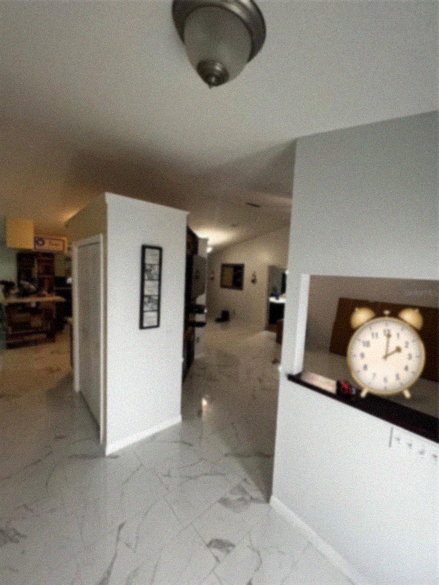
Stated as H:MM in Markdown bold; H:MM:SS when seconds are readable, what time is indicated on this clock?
**2:01**
